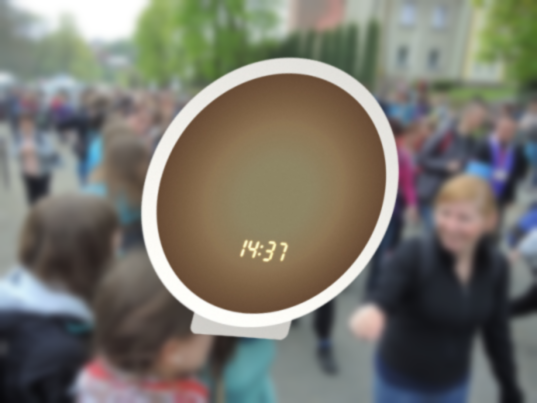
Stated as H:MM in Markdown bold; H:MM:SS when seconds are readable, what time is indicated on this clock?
**14:37**
